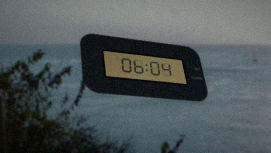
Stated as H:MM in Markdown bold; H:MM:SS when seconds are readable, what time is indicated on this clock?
**6:04**
